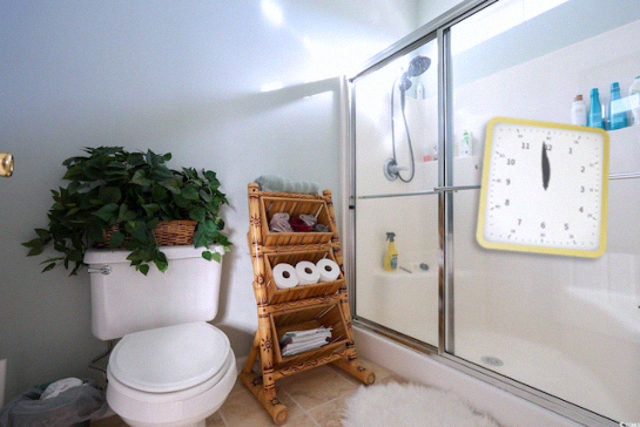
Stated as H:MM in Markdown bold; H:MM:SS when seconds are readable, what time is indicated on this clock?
**11:59**
